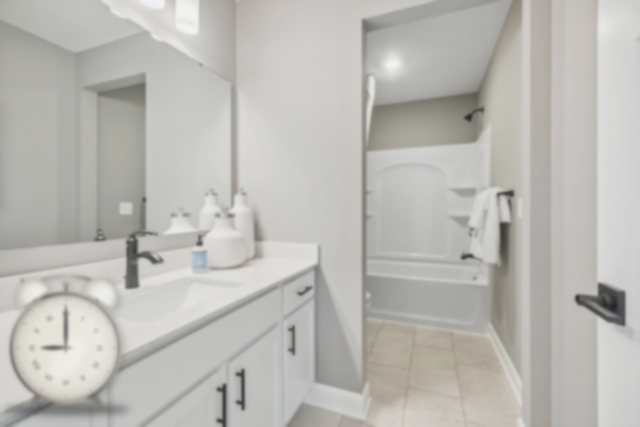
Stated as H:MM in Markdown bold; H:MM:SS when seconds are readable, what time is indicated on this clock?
**9:00**
